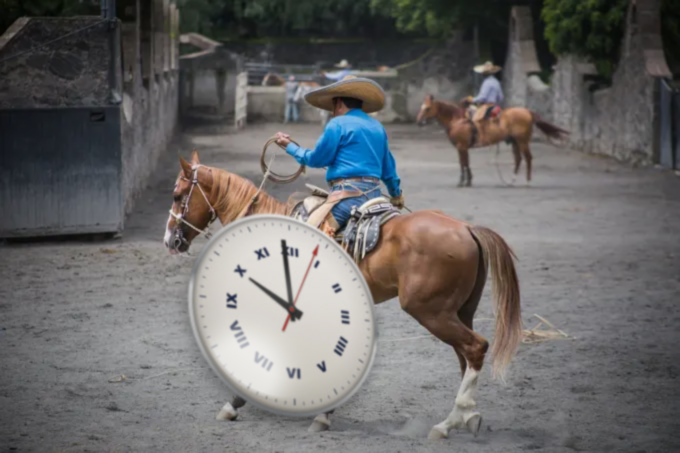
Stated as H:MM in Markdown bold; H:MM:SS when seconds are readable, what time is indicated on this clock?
**9:59:04**
